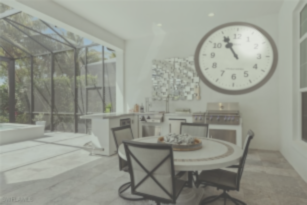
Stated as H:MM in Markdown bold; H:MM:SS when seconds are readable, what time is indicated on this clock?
**10:55**
